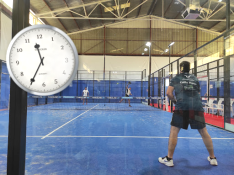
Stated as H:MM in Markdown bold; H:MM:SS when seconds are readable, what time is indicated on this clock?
**11:35**
